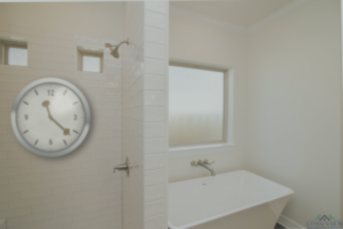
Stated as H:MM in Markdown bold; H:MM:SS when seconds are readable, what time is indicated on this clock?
**11:22**
